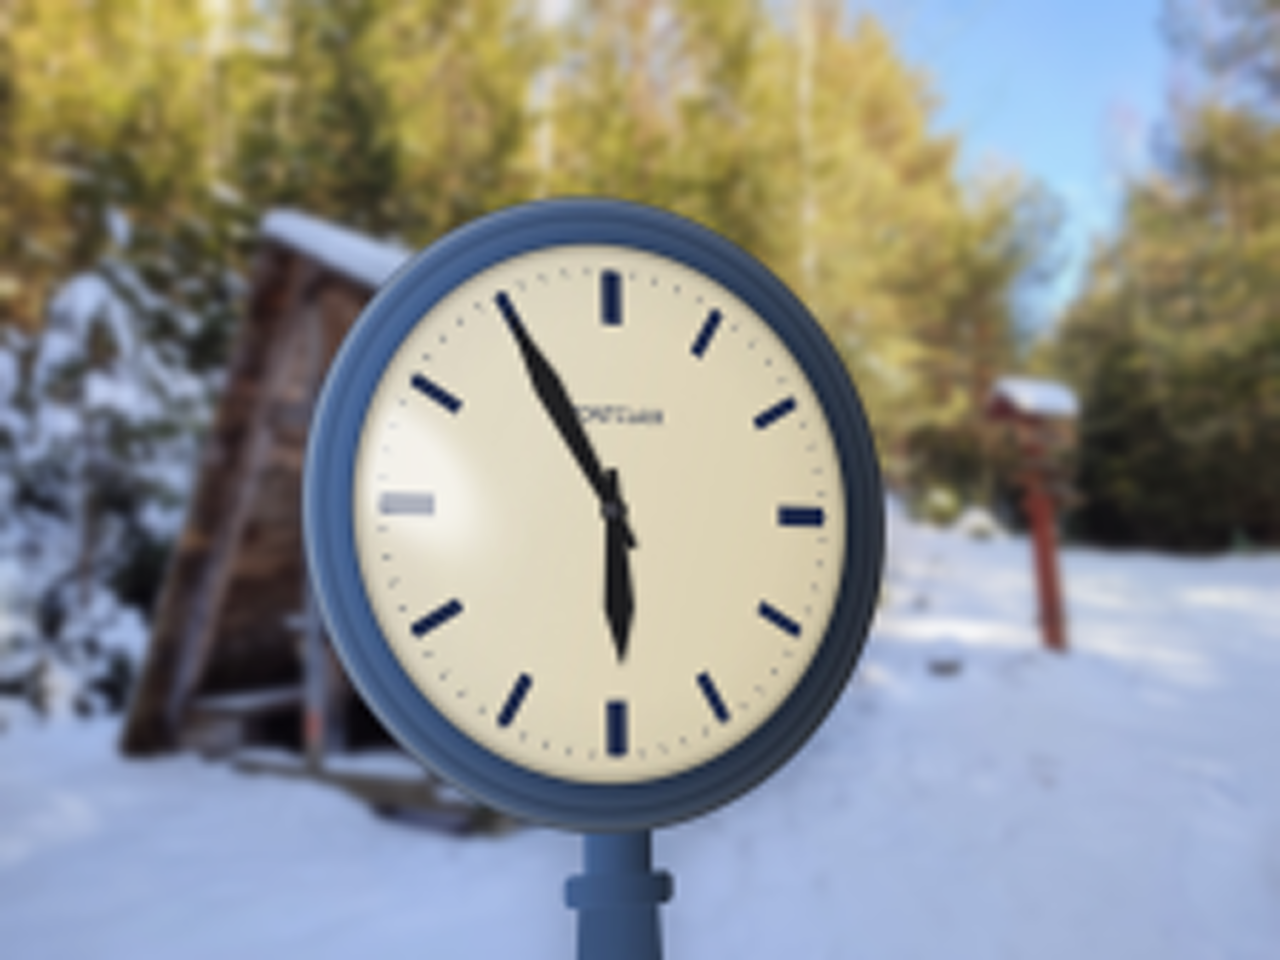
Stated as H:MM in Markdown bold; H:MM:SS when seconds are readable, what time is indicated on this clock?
**5:55**
